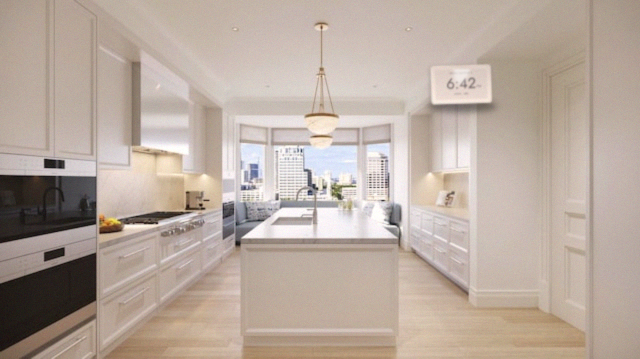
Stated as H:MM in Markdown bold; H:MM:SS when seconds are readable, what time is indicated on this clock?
**6:42**
